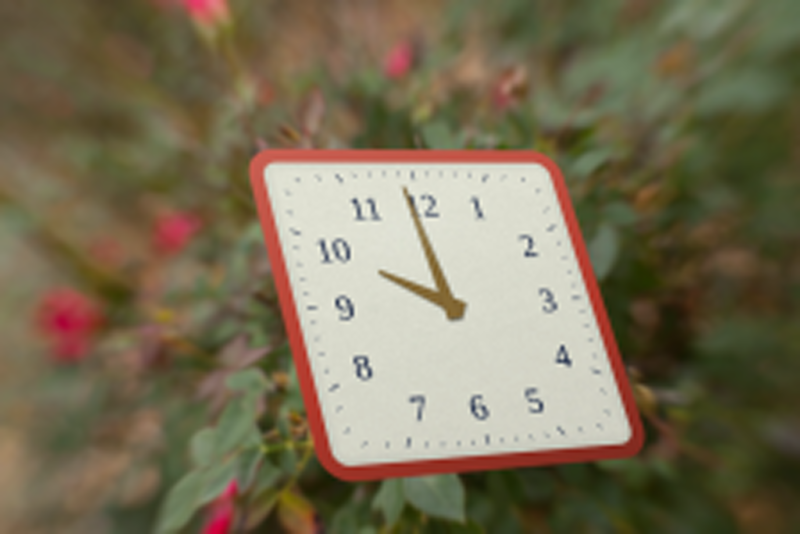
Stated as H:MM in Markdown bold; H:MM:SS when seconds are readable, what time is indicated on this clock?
**9:59**
